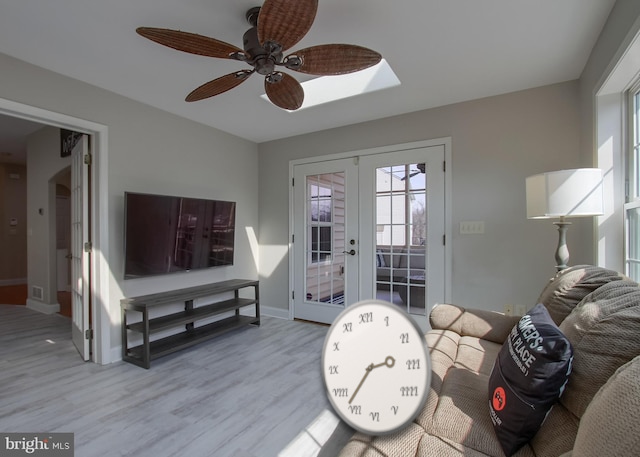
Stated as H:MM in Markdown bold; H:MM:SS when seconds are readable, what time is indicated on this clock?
**2:37**
